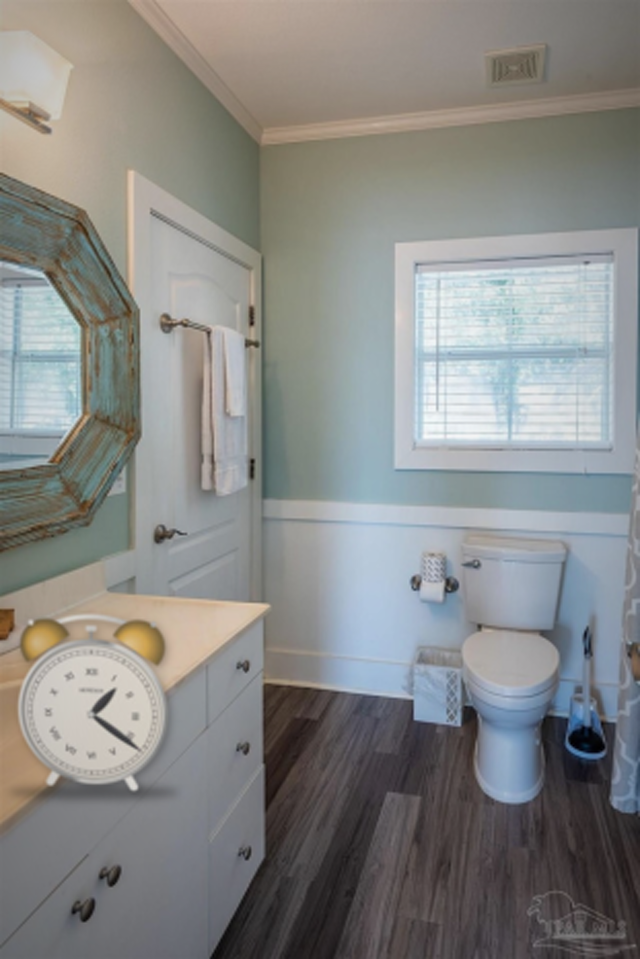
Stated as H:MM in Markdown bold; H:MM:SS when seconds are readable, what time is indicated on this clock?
**1:21**
